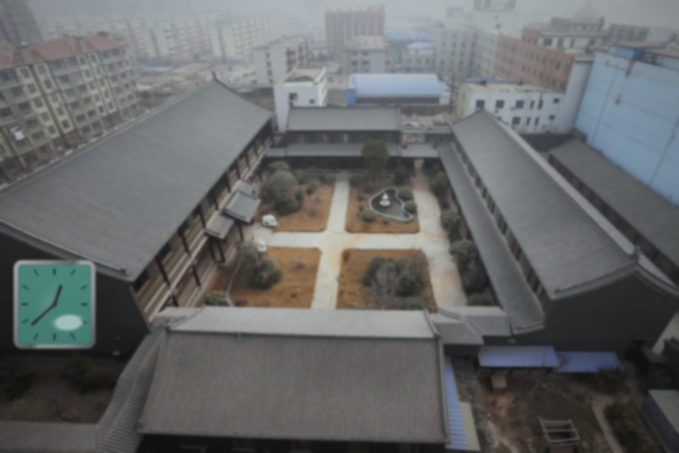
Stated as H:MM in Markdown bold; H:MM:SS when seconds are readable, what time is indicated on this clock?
**12:38**
